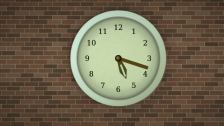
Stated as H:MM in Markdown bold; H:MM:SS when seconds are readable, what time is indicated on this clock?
**5:18**
